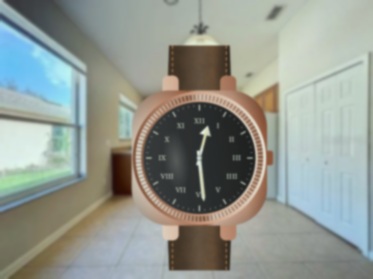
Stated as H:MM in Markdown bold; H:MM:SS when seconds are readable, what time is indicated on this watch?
**12:29**
